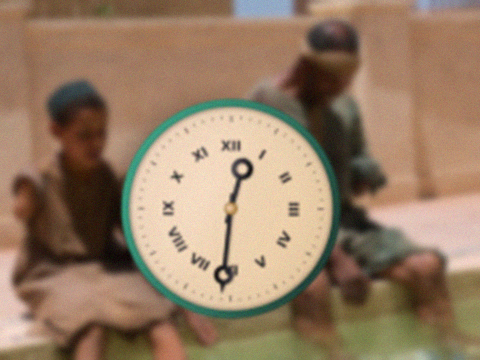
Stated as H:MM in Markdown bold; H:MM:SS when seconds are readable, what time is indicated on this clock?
**12:31**
